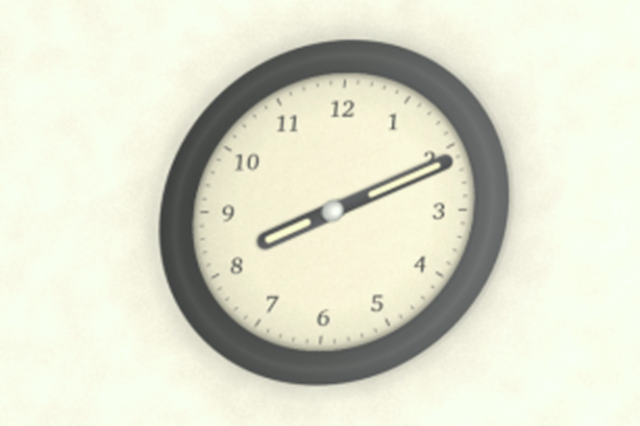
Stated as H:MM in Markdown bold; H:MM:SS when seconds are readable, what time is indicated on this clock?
**8:11**
